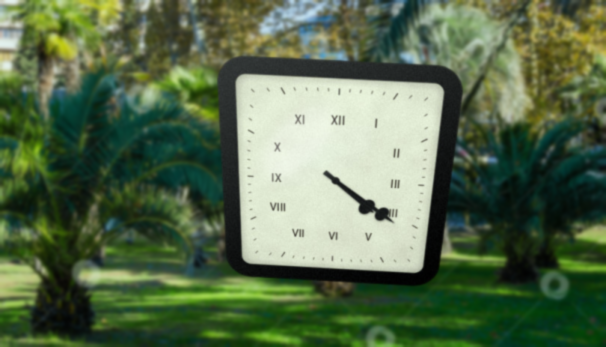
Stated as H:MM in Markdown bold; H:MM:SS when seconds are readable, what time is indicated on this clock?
**4:21**
